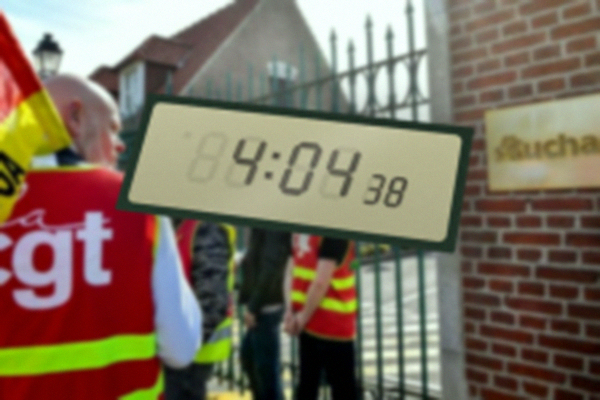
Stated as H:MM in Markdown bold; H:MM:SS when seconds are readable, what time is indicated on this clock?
**4:04:38**
